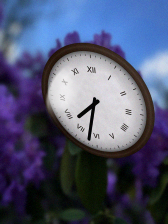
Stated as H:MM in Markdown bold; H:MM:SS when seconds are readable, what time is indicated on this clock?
**7:32**
